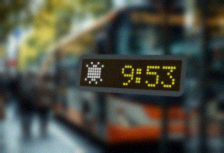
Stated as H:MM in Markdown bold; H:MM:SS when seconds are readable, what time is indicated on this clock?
**9:53**
